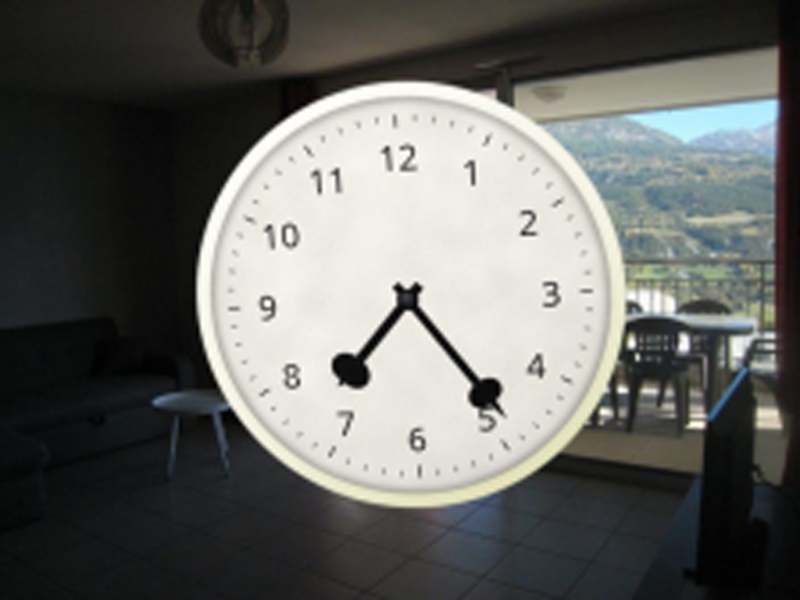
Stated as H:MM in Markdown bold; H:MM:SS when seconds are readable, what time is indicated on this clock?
**7:24**
